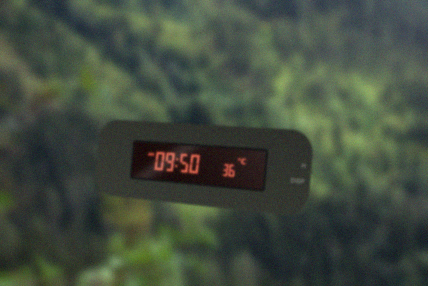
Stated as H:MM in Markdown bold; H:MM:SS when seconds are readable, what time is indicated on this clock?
**9:50**
